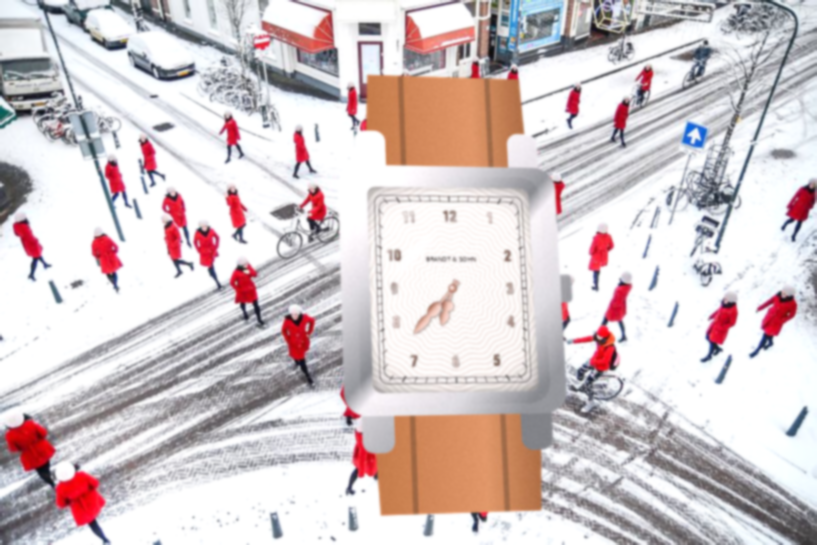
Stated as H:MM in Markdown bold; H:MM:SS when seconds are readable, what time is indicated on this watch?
**6:37**
